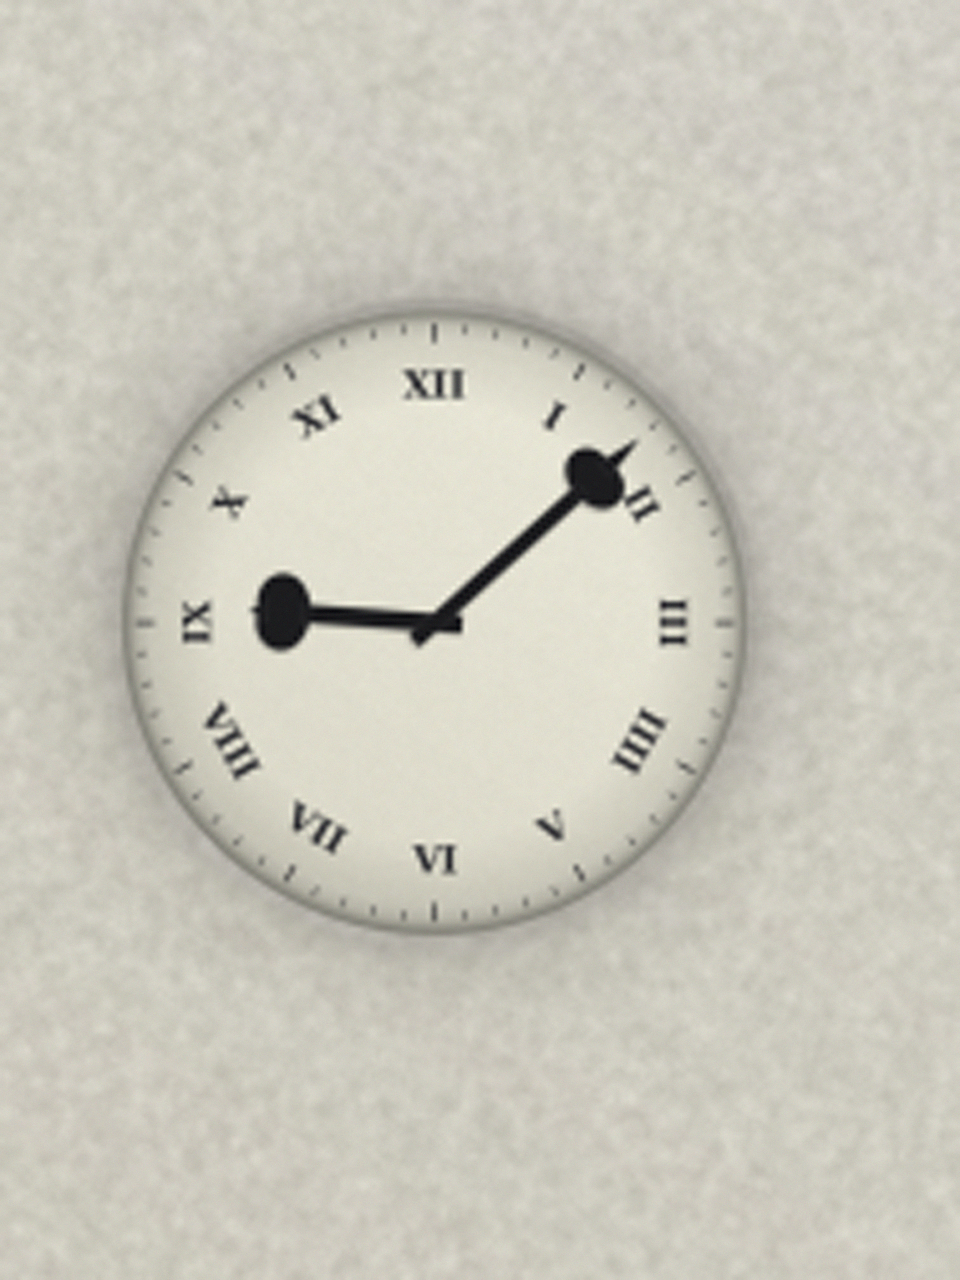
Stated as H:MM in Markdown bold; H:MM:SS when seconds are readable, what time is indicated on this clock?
**9:08**
